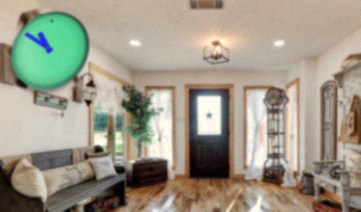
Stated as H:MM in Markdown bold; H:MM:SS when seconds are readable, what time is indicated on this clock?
**10:50**
